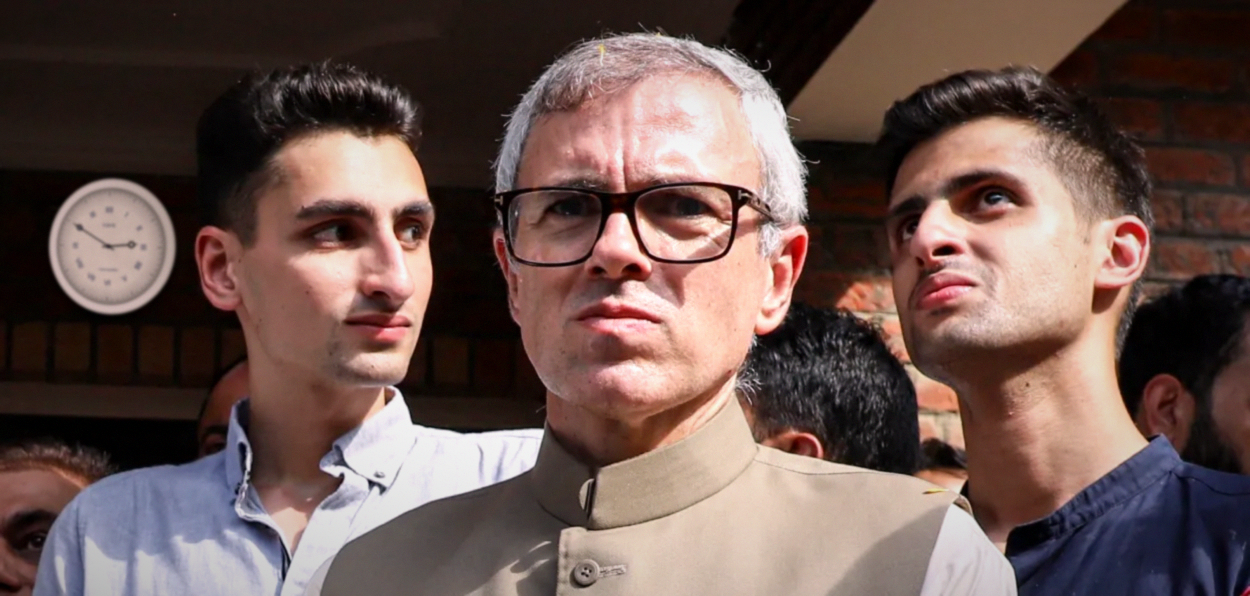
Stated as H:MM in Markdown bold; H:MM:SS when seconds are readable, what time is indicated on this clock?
**2:50**
